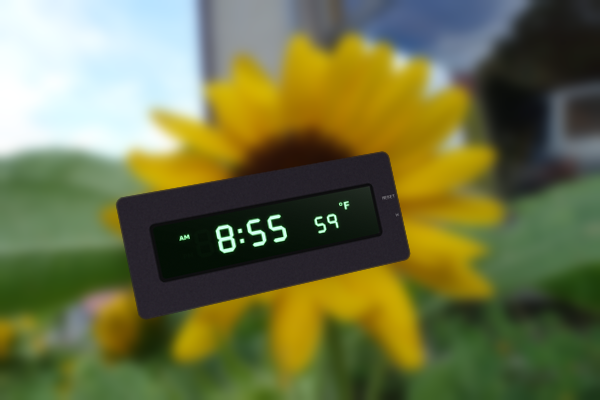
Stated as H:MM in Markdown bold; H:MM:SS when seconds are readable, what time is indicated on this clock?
**8:55**
